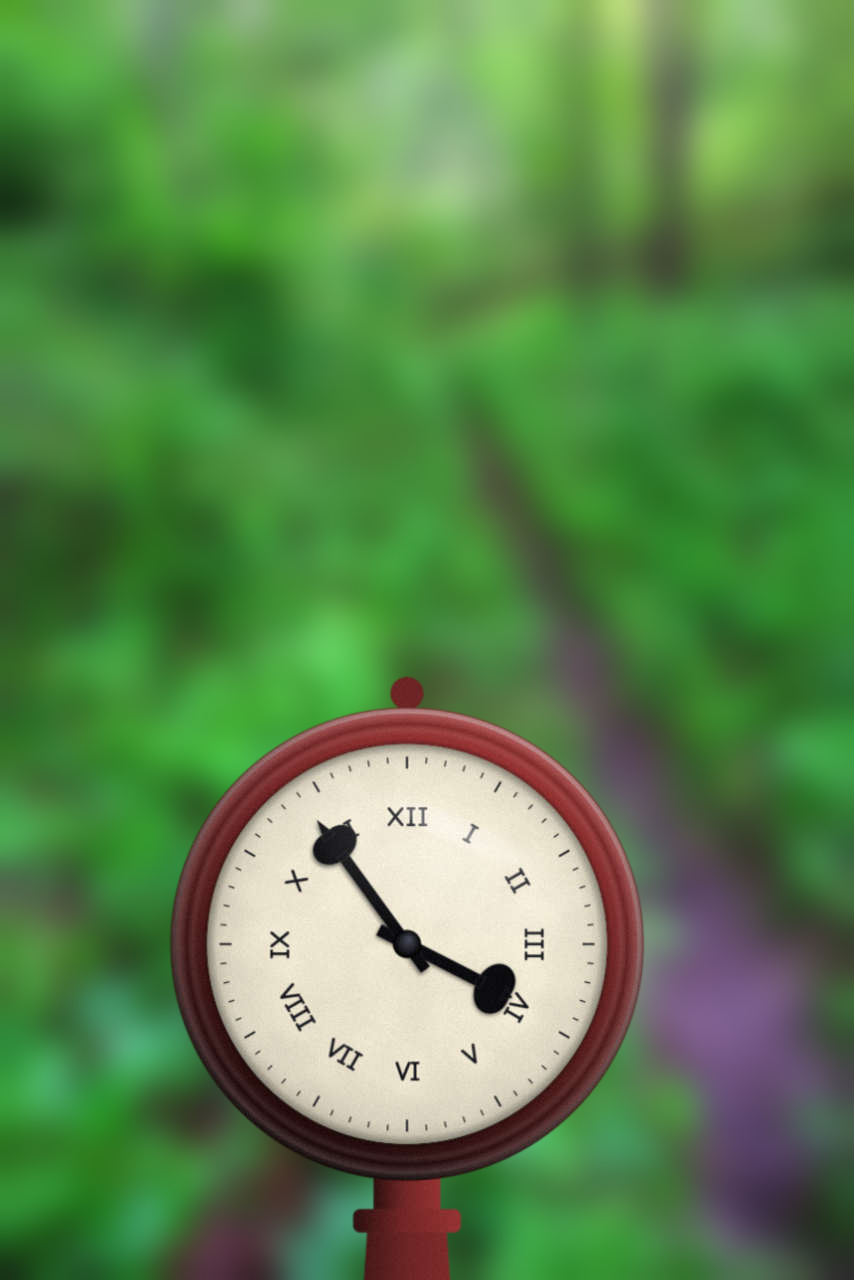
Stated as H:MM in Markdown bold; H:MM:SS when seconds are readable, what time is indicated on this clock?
**3:54**
